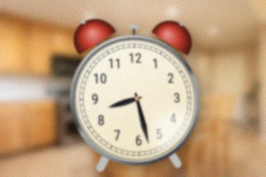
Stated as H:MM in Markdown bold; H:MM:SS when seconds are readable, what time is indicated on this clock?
**8:28**
